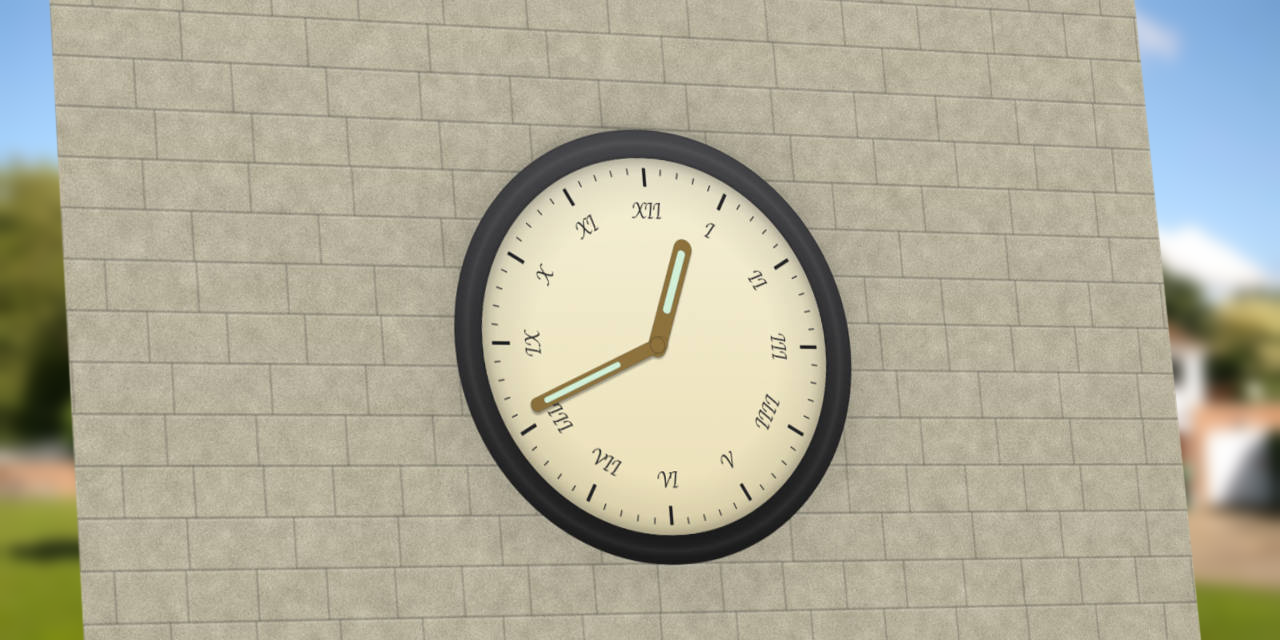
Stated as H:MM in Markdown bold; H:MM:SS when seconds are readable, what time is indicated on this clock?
**12:41**
